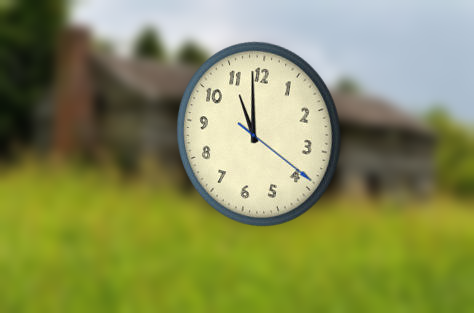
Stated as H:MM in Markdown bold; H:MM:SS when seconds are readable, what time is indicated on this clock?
**10:58:19**
